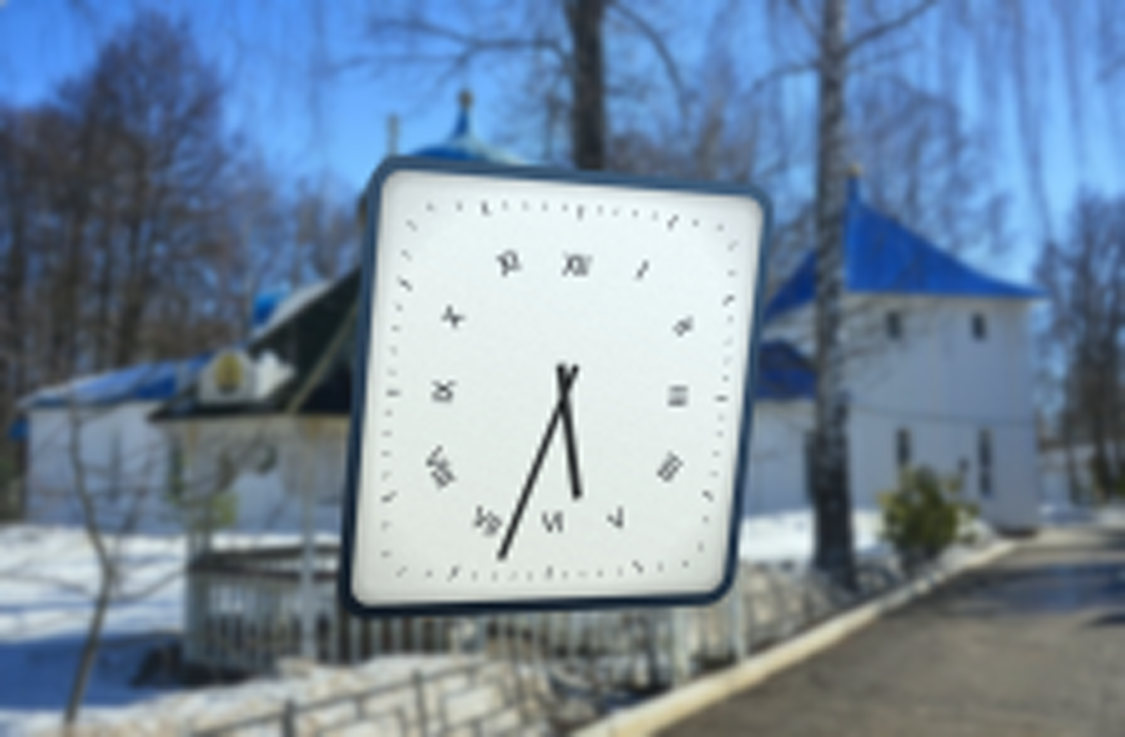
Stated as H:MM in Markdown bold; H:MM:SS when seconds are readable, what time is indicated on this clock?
**5:33**
